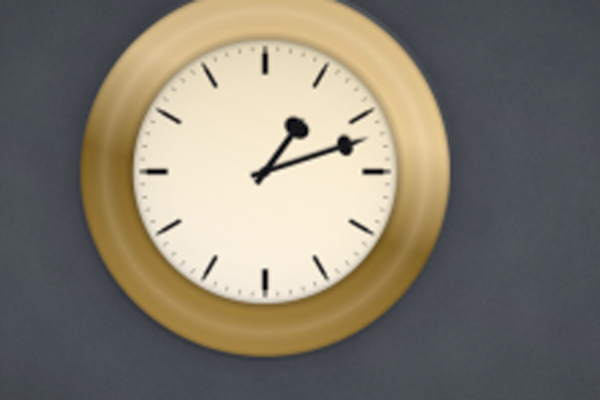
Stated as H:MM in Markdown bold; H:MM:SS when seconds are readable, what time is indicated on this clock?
**1:12**
